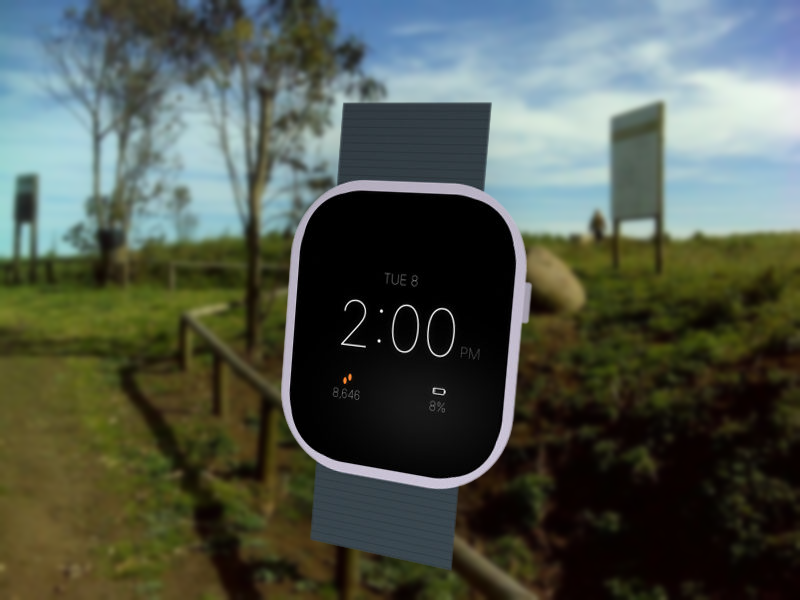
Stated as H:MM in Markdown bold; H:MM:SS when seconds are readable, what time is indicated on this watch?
**2:00**
